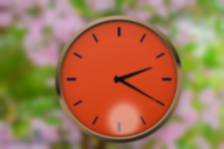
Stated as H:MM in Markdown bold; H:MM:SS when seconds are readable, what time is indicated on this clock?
**2:20**
